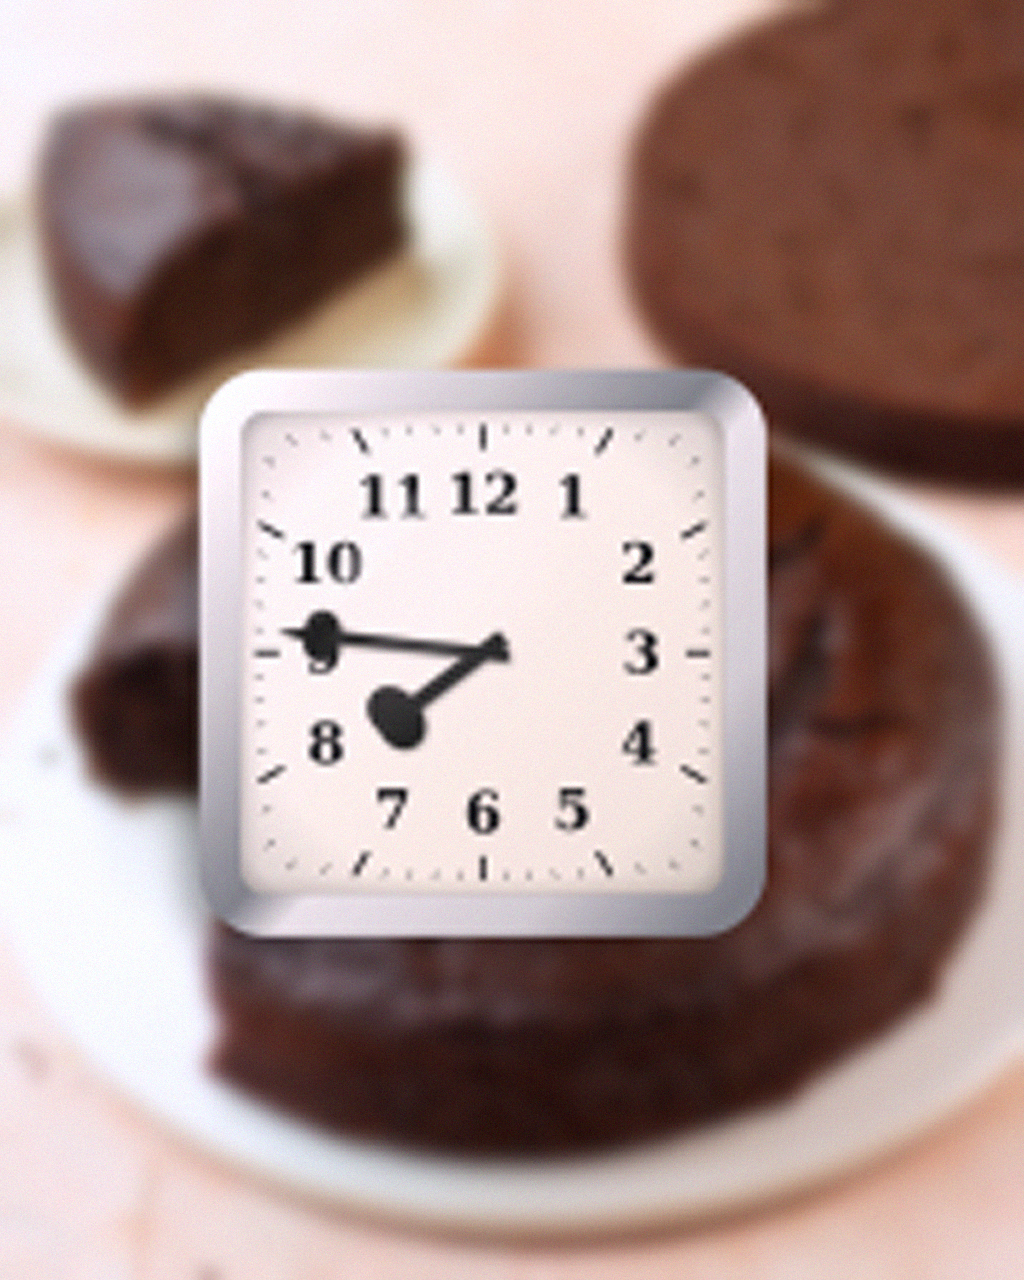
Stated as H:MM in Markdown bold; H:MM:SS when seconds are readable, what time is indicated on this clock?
**7:46**
